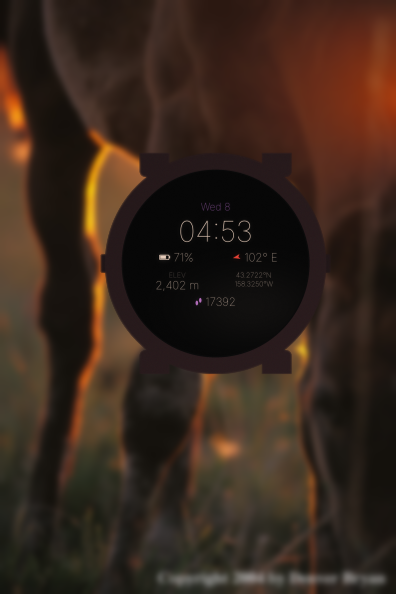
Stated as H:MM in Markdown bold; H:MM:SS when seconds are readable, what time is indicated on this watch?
**4:53**
